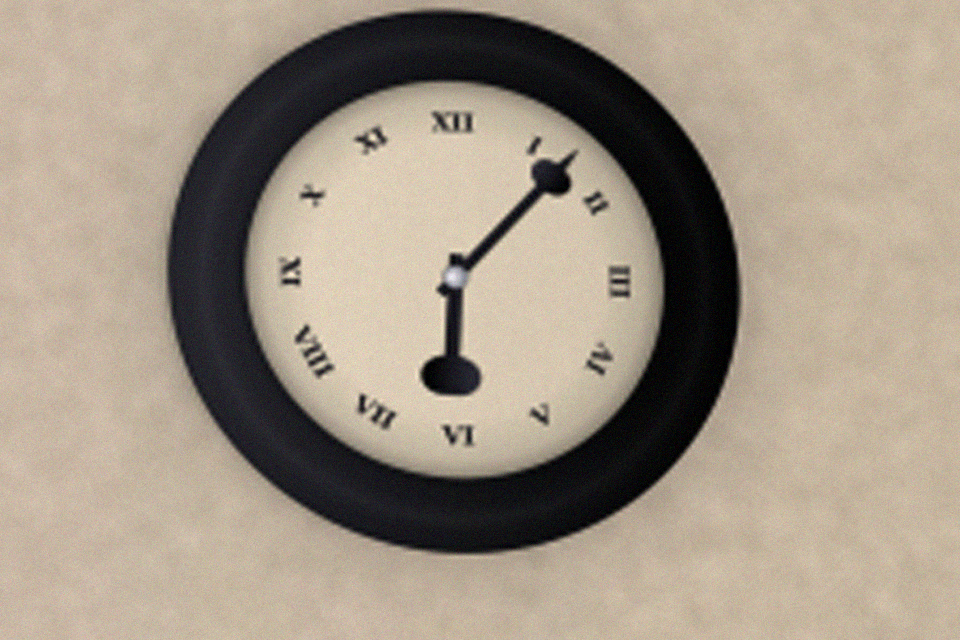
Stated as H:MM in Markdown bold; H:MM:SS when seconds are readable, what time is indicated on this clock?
**6:07**
